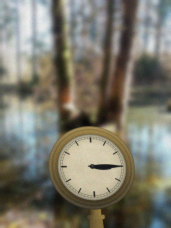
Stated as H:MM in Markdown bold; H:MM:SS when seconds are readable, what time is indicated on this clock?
**3:15**
